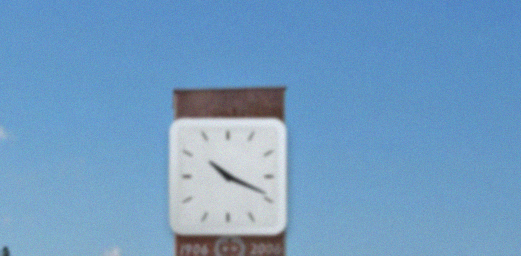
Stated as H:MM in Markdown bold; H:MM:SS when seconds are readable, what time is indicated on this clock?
**10:19**
